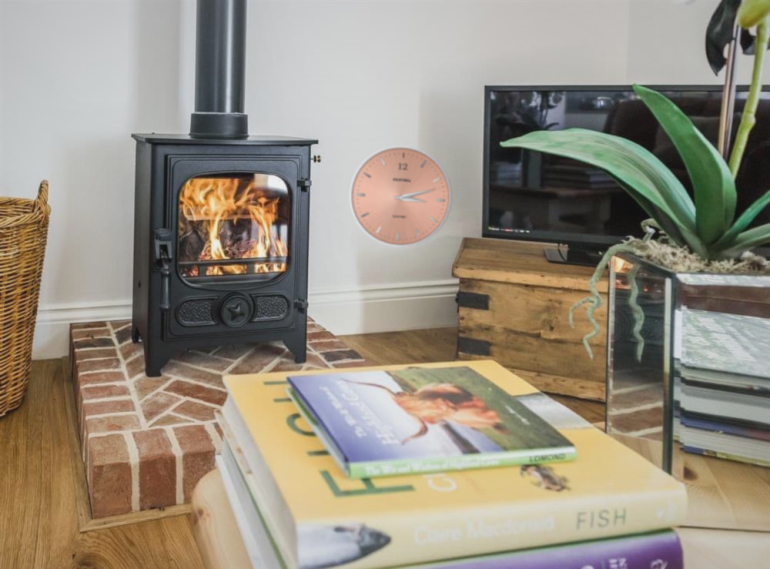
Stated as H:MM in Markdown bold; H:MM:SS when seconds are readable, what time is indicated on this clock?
**3:12**
